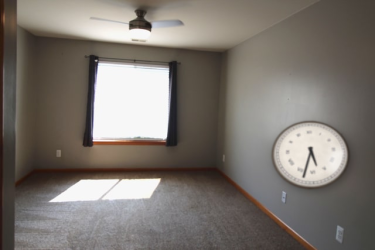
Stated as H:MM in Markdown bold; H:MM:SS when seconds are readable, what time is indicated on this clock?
**5:33**
